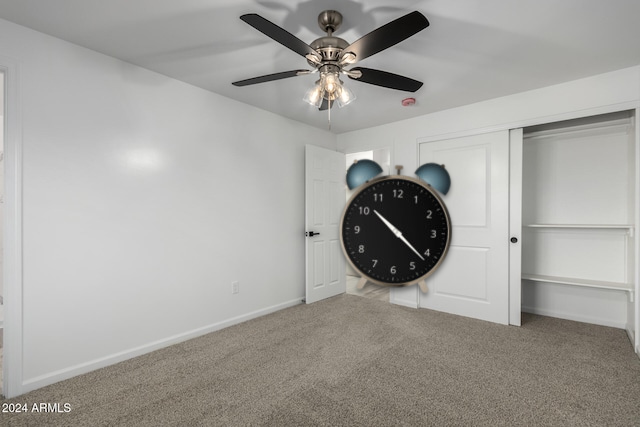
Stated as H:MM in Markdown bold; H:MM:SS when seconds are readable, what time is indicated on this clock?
**10:22**
